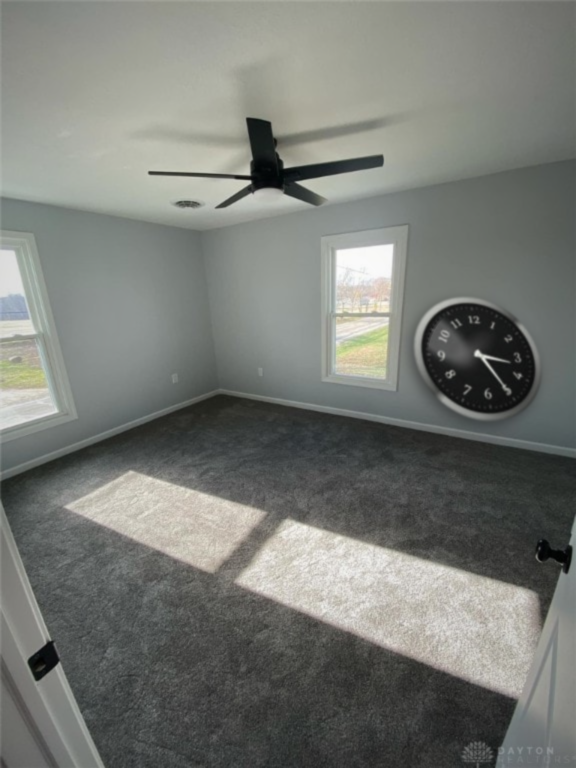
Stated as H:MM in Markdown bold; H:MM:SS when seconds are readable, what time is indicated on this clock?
**3:25**
